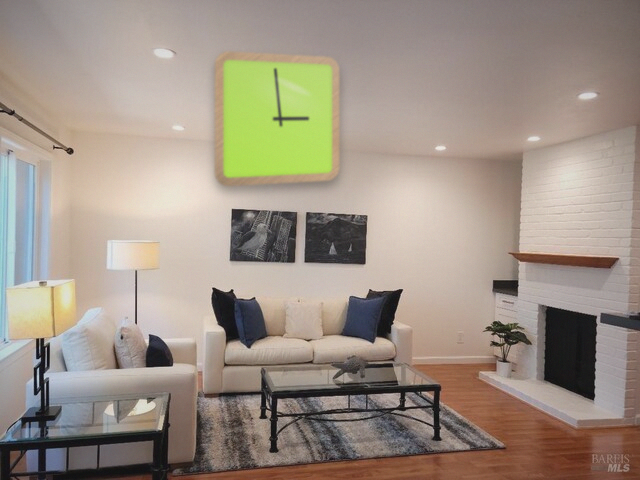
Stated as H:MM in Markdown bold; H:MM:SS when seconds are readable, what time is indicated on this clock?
**2:59**
